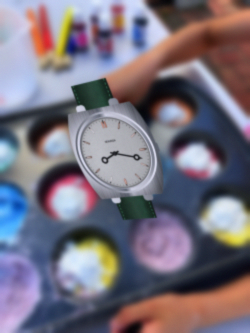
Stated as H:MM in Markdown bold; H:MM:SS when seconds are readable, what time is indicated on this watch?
**8:18**
